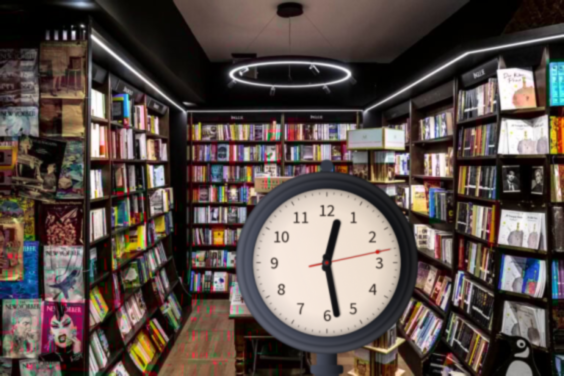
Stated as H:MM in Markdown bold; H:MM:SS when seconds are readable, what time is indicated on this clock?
**12:28:13**
